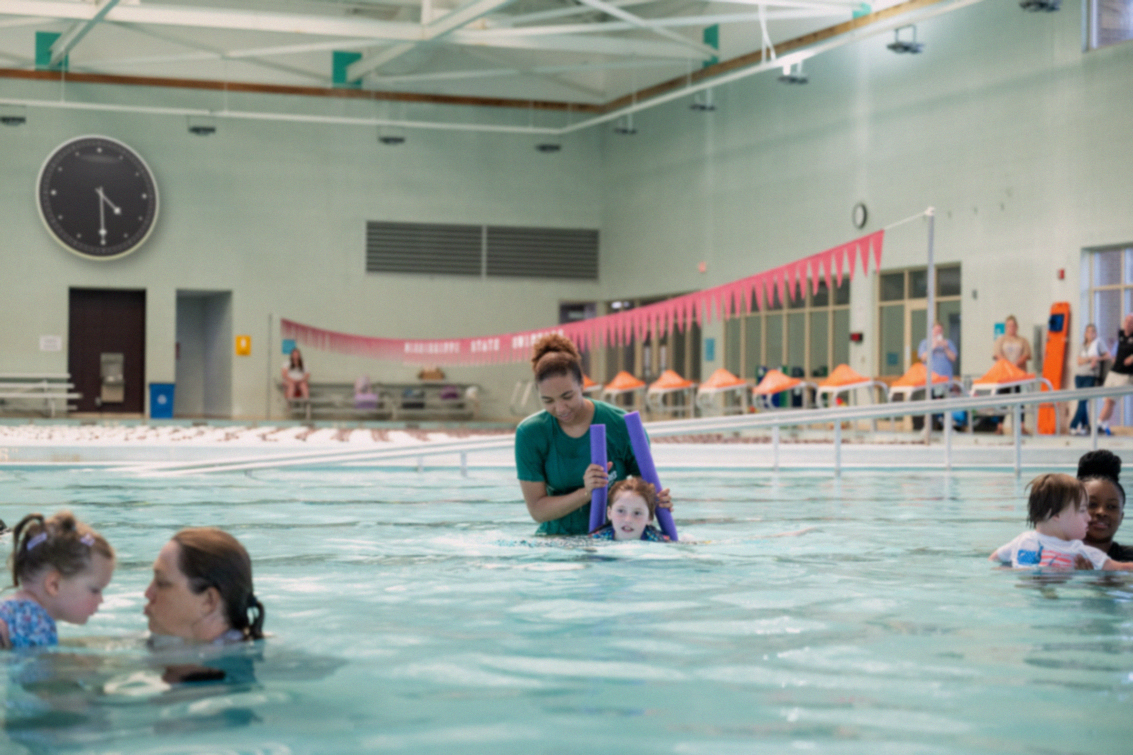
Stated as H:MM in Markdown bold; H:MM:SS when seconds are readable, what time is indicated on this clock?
**4:30**
